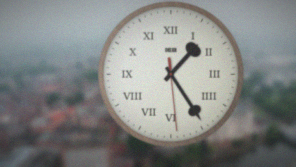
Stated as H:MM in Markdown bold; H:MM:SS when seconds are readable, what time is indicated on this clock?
**1:24:29**
